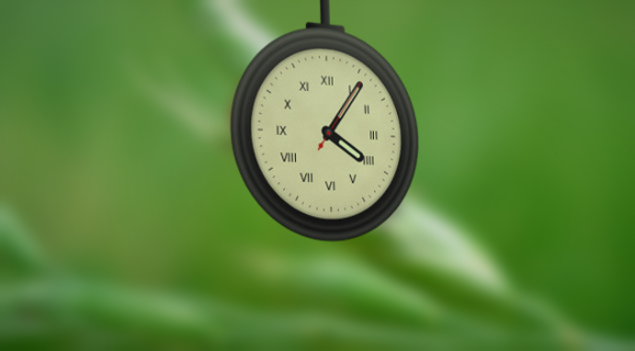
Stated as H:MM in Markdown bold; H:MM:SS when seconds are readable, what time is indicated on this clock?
**4:06:06**
